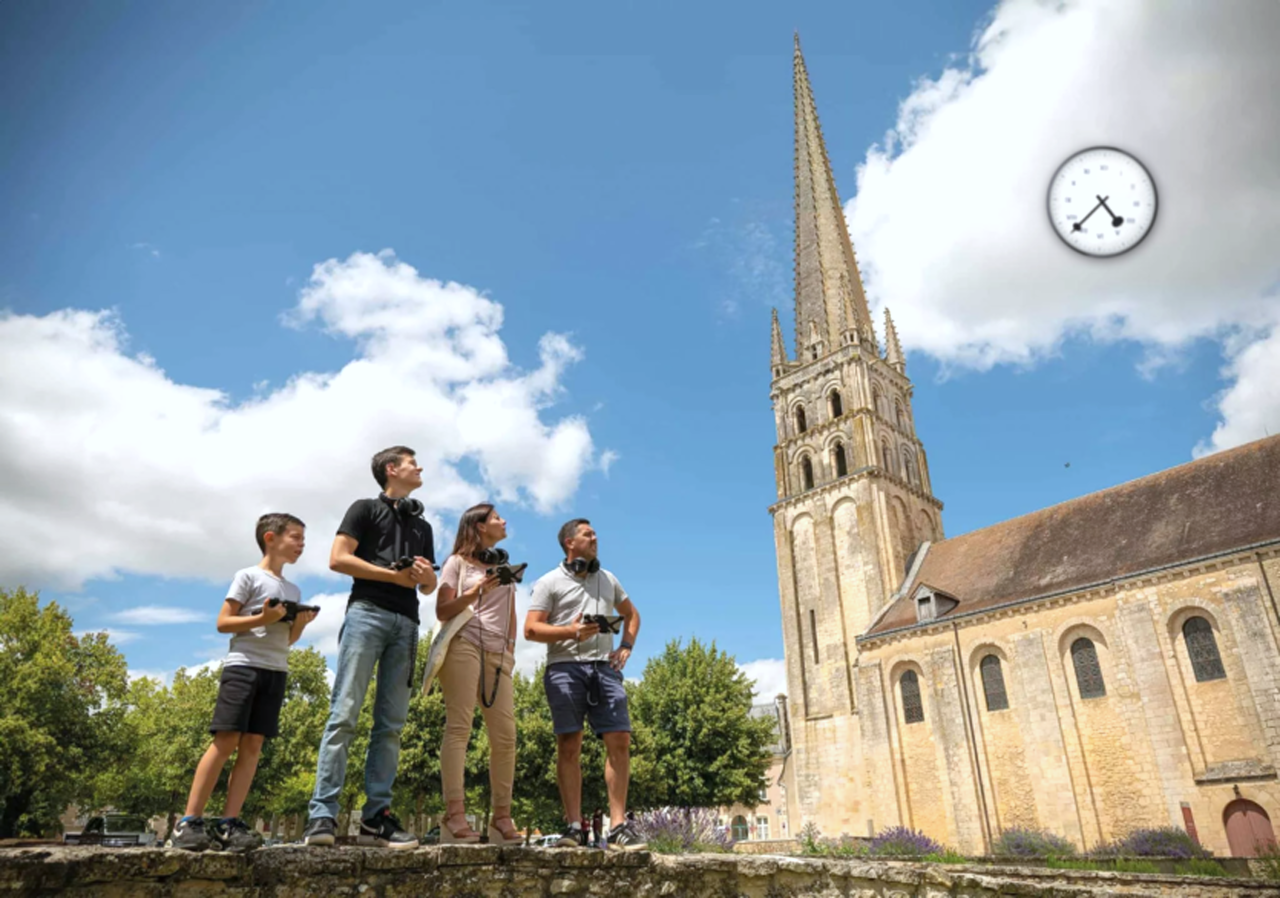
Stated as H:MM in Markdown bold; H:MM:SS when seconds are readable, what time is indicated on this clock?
**4:37**
